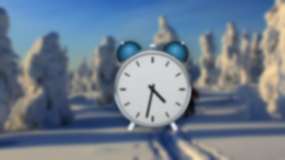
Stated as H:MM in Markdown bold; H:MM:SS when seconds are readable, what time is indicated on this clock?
**4:32**
